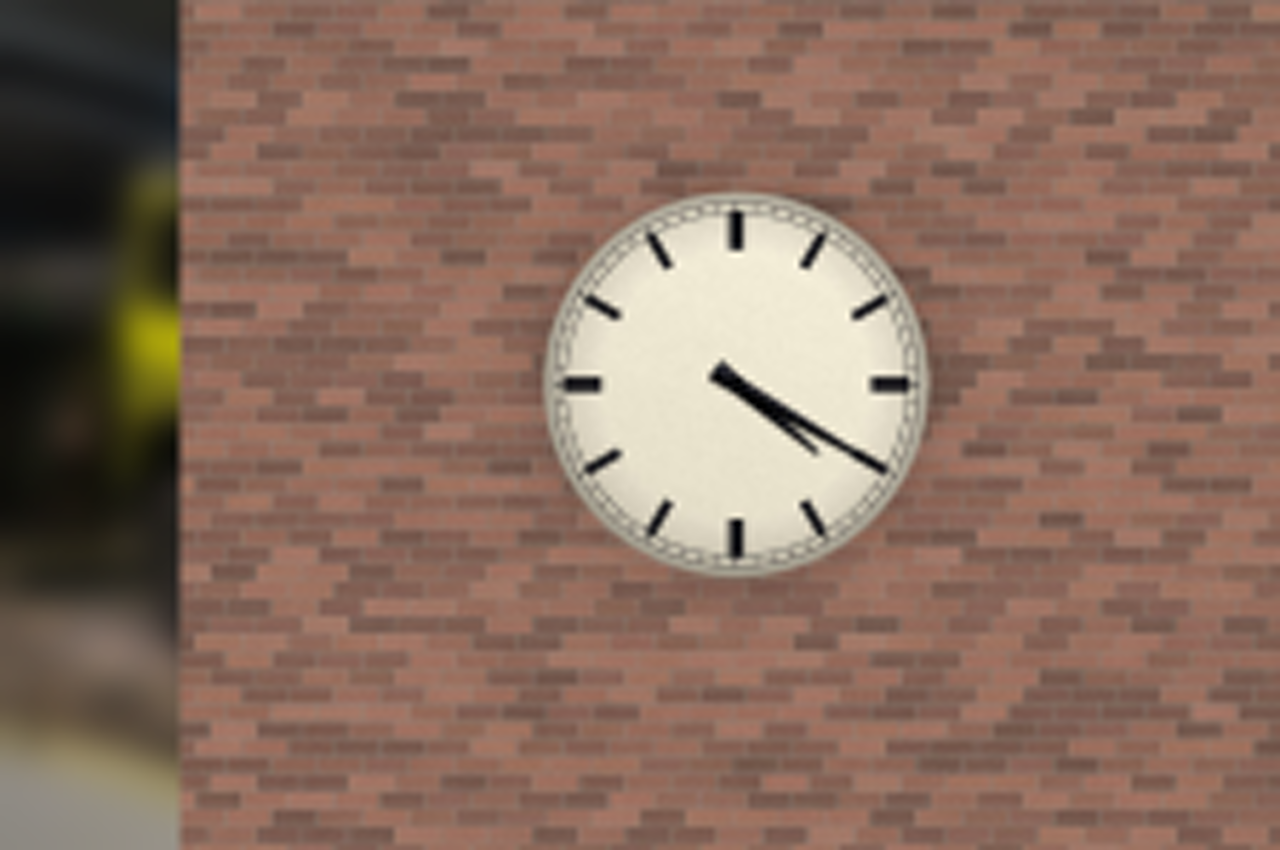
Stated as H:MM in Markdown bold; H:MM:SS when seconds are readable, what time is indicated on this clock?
**4:20**
